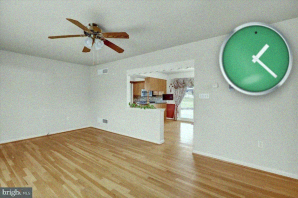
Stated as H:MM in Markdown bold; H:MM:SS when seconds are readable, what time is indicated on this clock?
**1:22**
